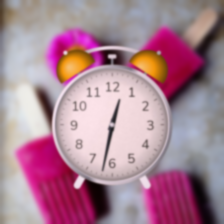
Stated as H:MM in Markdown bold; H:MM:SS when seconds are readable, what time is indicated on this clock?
**12:32**
